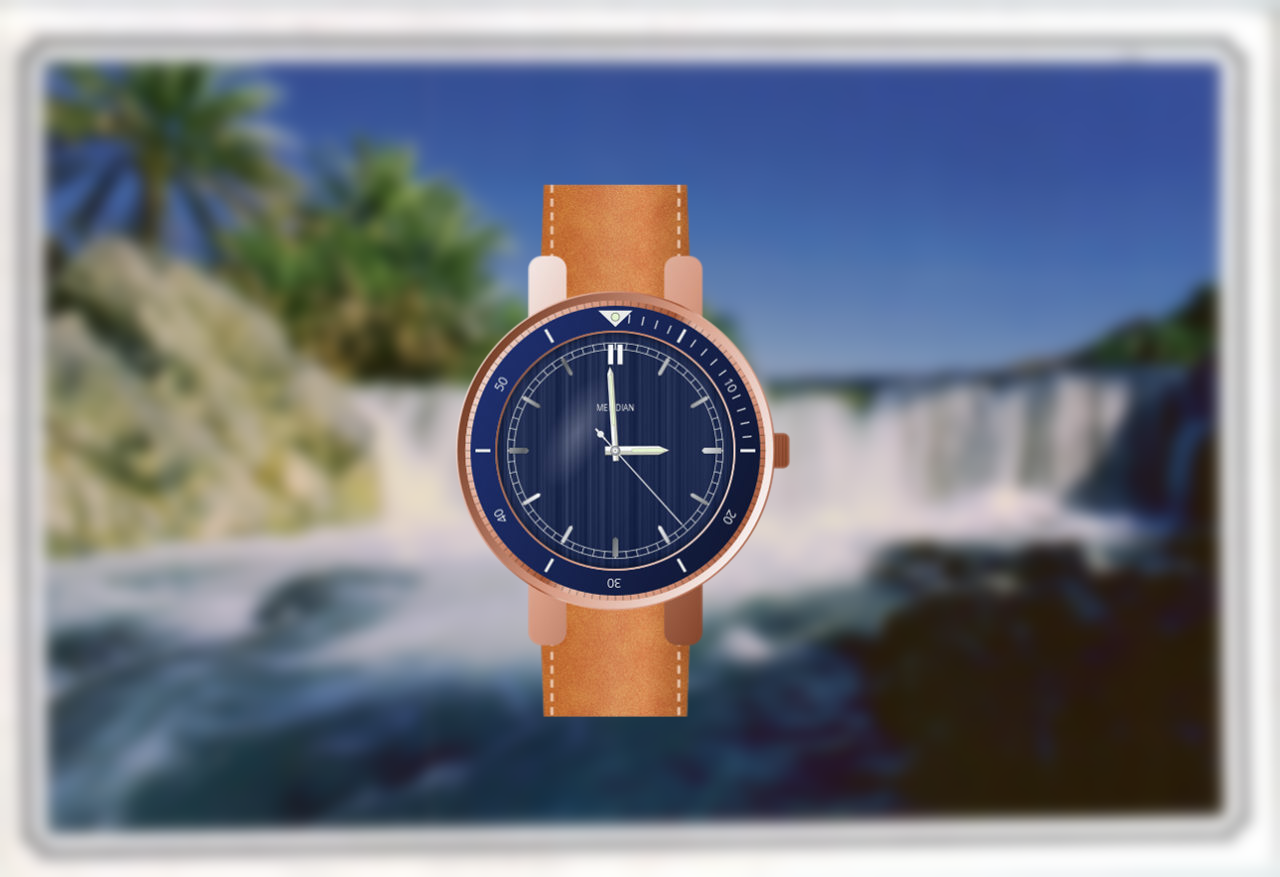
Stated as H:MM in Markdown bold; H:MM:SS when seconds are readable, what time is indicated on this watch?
**2:59:23**
